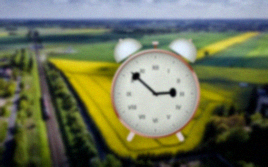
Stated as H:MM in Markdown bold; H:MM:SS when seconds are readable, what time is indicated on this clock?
**2:52**
